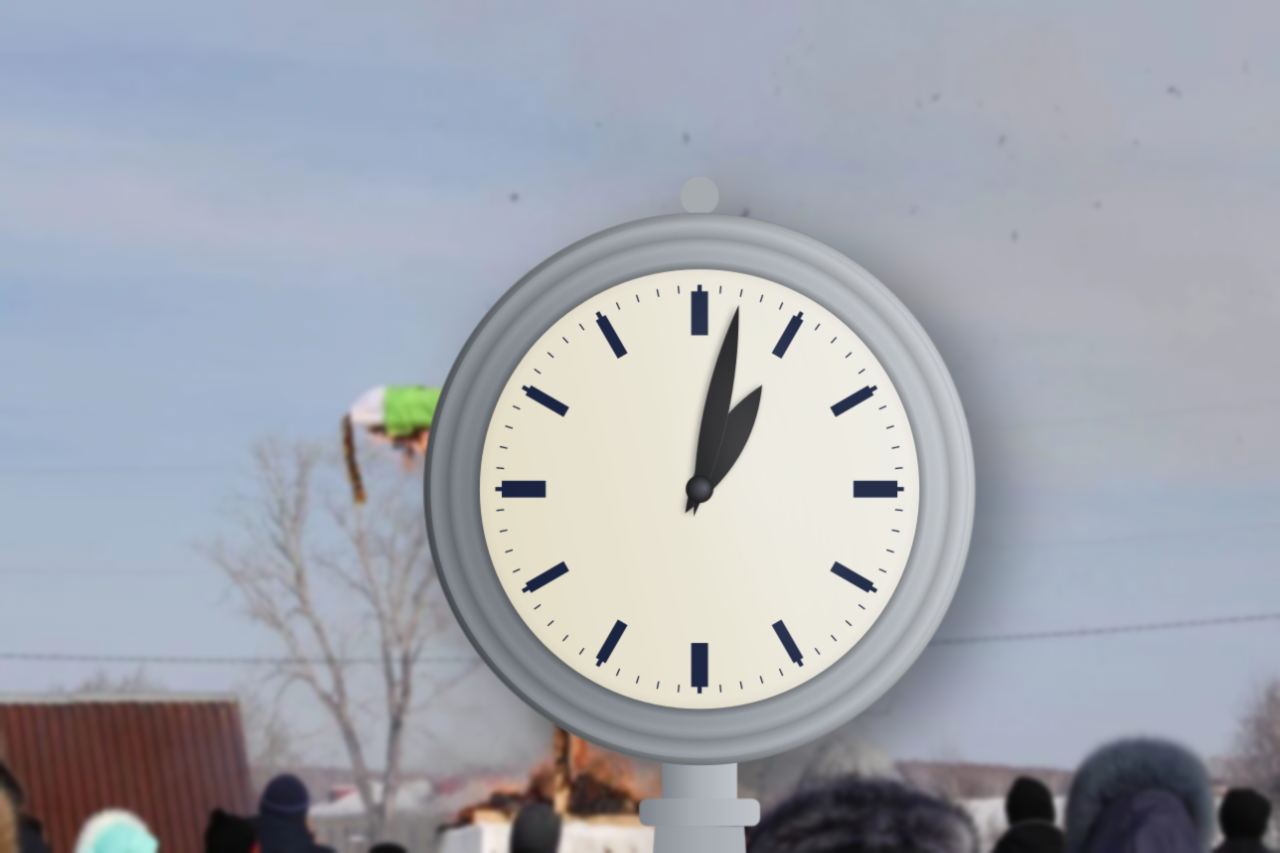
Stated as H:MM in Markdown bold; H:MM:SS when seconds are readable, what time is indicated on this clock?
**1:02**
